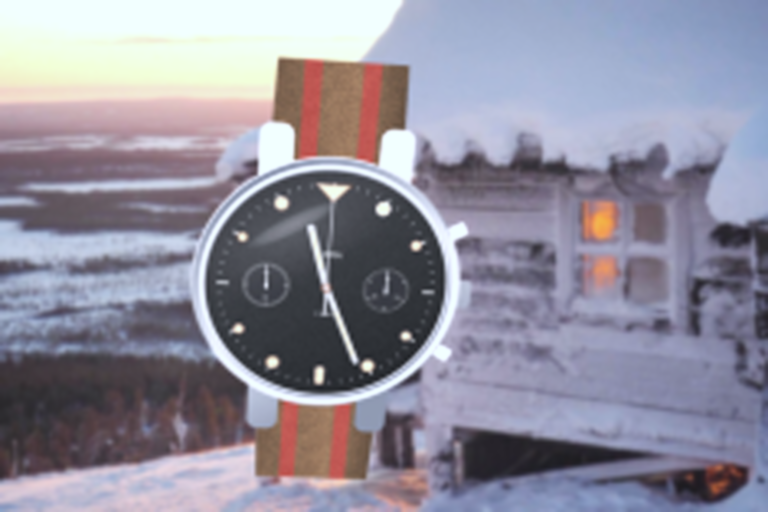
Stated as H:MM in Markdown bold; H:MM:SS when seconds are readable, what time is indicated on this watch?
**11:26**
